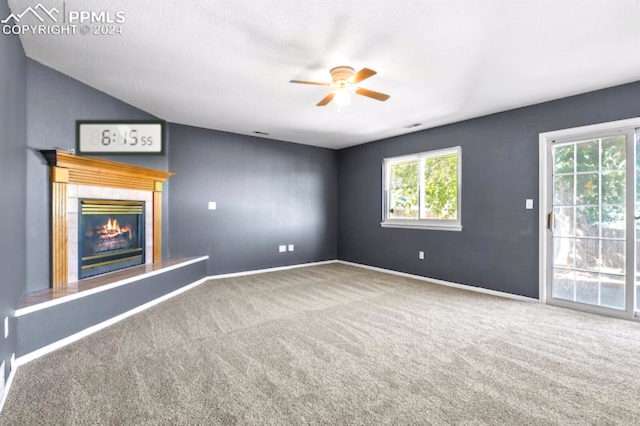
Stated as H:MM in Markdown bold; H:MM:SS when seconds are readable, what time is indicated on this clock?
**6:15**
